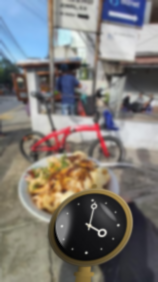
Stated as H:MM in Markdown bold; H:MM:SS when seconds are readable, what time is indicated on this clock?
**4:01**
